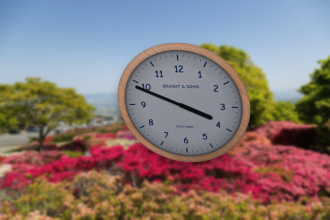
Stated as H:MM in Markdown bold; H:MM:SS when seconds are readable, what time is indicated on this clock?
**3:49**
